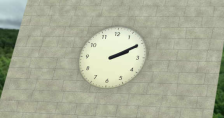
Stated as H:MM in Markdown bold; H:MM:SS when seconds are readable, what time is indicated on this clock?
**2:10**
